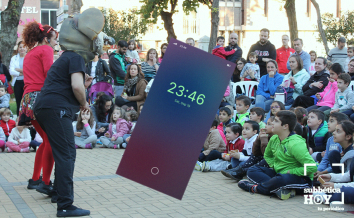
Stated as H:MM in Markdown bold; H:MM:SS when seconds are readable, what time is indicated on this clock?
**23:46**
